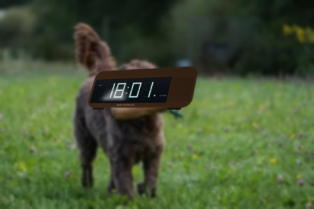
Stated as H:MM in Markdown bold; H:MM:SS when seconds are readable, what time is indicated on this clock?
**18:01**
